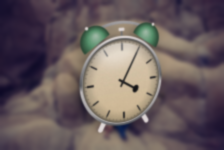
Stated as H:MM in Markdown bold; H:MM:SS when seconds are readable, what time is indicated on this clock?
**4:05**
